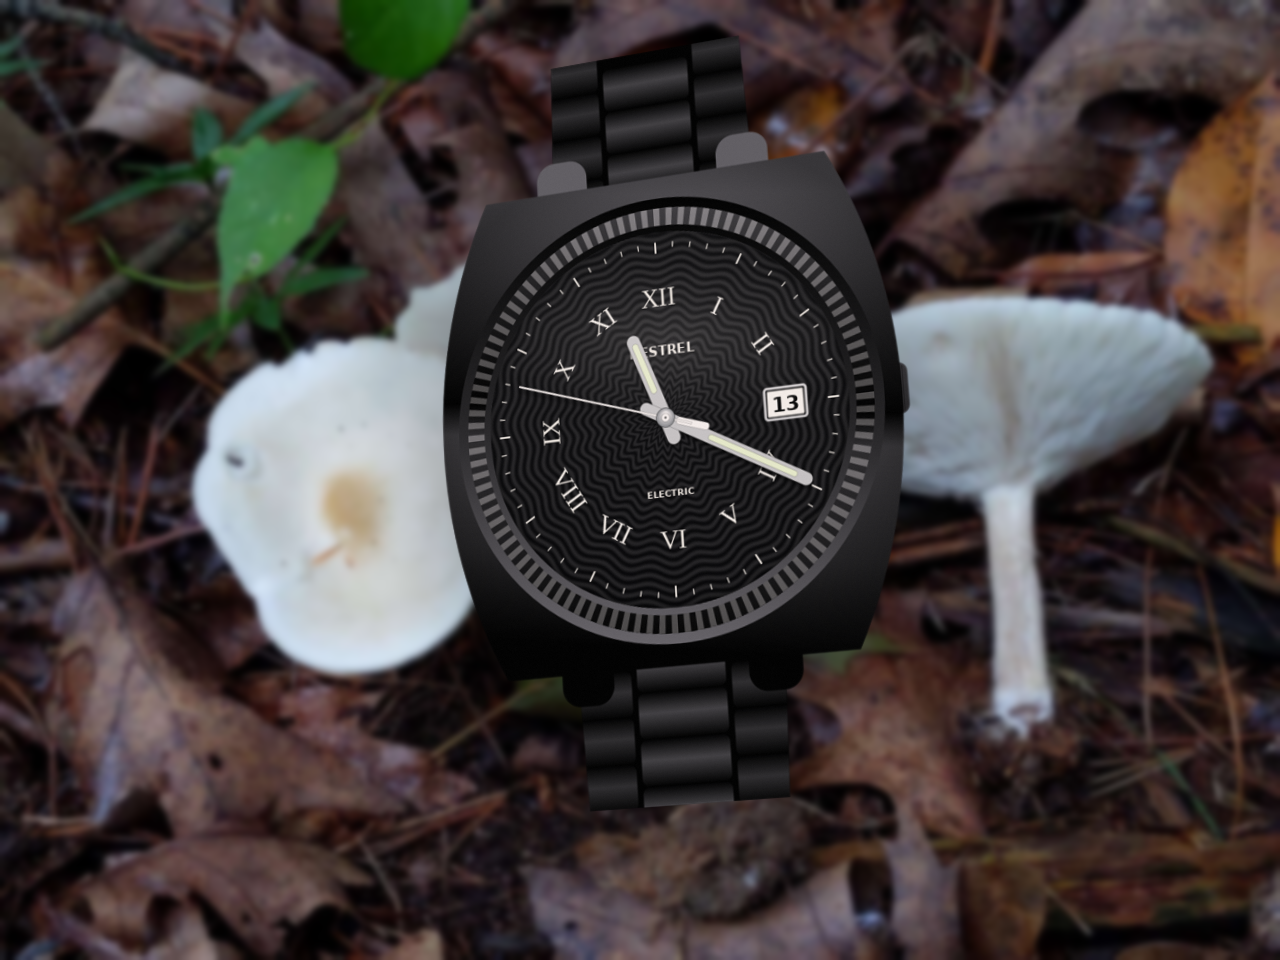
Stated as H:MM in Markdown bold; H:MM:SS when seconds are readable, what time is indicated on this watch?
**11:19:48**
